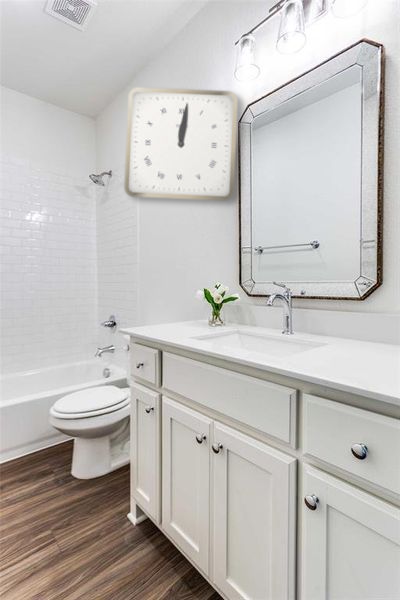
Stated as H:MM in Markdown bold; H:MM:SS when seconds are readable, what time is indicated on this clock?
**12:01**
